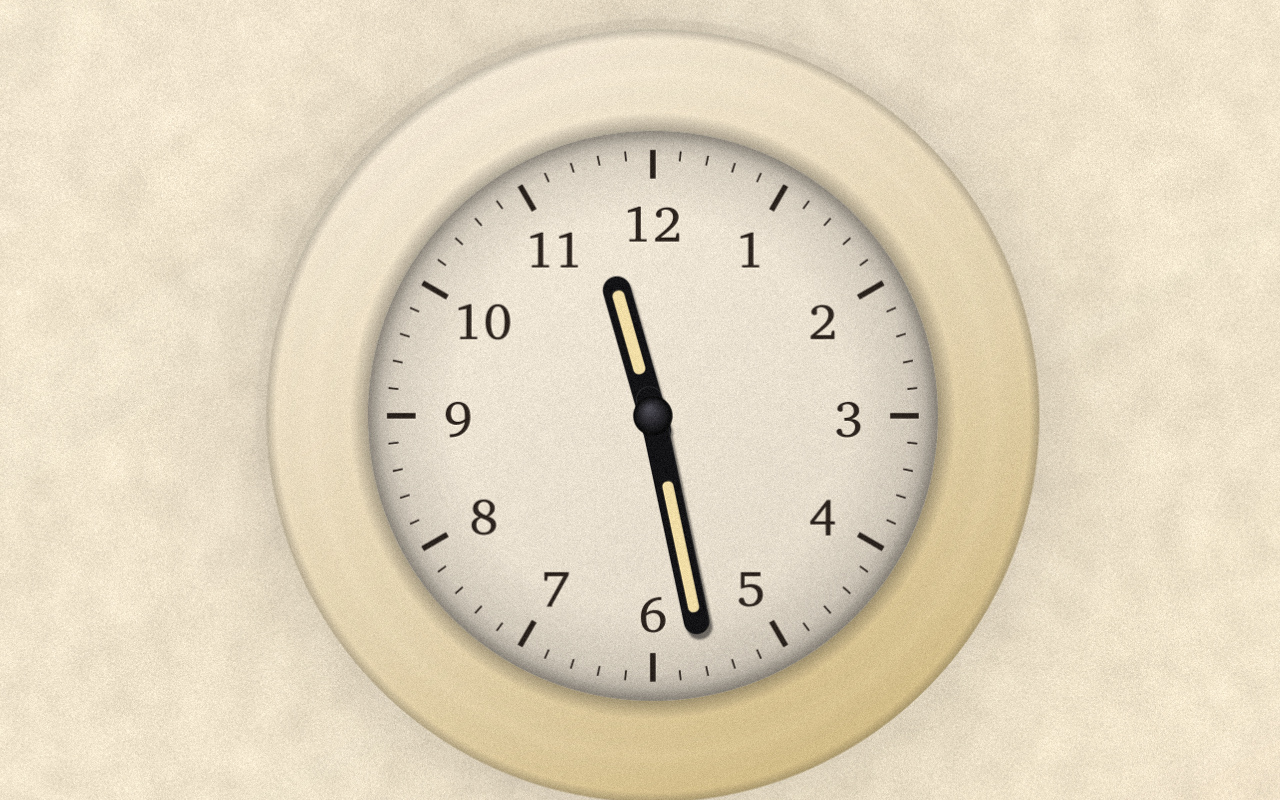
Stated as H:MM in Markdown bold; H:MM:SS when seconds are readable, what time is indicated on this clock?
**11:28**
